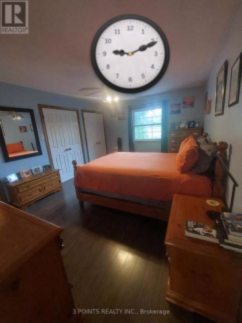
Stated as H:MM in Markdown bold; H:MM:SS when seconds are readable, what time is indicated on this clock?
**9:11**
